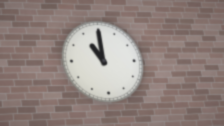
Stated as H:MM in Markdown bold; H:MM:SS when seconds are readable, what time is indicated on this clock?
**11:00**
